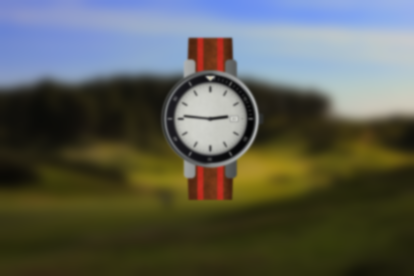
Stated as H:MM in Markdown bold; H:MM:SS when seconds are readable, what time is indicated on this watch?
**2:46**
